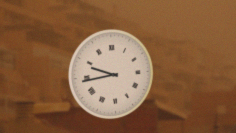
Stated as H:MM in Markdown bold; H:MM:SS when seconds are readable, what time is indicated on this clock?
**9:44**
